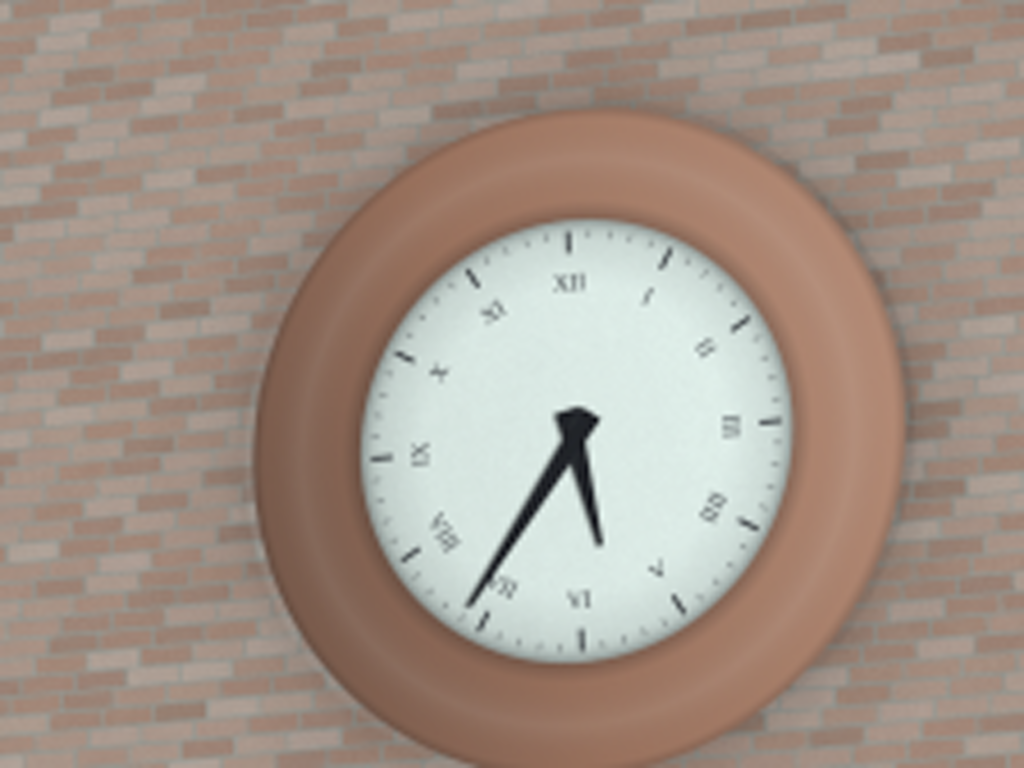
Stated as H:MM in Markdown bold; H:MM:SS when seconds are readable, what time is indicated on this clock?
**5:36**
